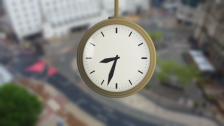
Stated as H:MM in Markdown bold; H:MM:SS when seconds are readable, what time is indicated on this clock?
**8:33**
